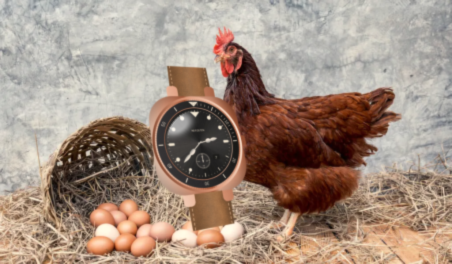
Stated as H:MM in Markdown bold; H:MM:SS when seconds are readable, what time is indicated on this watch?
**2:38**
